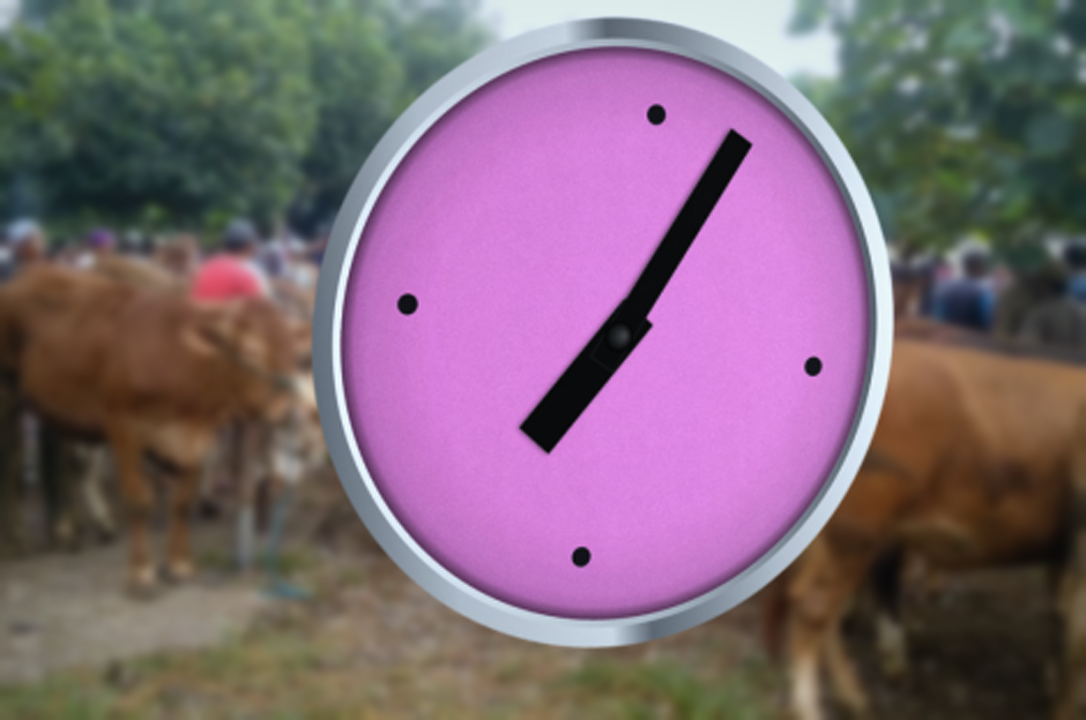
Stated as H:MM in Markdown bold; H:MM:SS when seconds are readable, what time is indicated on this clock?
**7:04**
